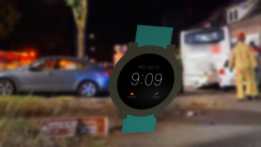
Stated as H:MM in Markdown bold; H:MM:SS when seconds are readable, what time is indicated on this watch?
**9:09**
